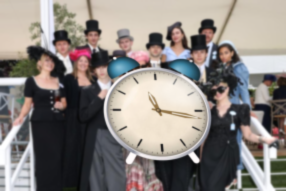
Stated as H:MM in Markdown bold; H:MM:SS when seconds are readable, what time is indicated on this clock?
**11:17**
